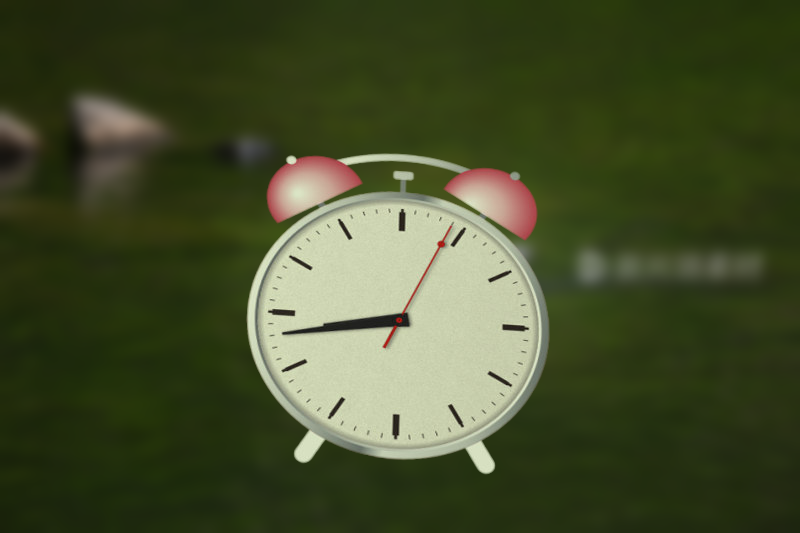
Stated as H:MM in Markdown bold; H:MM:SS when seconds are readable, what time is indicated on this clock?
**8:43:04**
